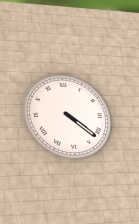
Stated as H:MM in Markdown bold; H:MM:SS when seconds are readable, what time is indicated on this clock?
**4:22**
